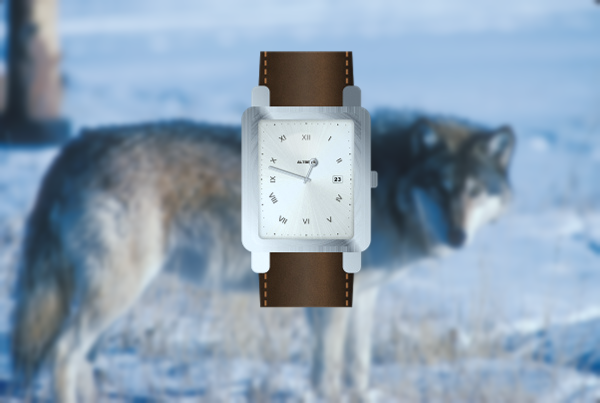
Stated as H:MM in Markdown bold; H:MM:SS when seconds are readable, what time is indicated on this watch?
**12:48**
